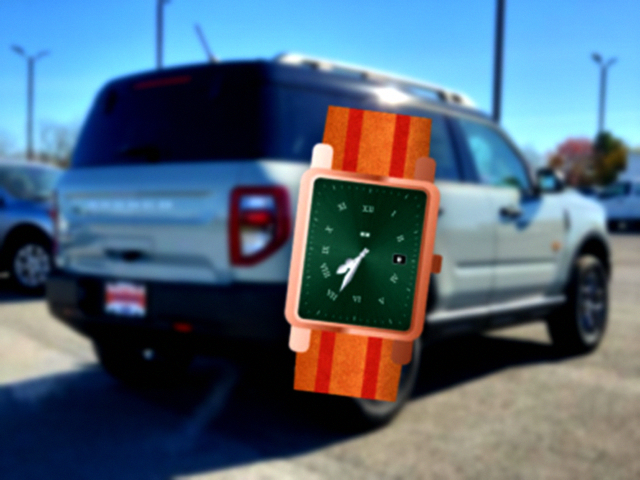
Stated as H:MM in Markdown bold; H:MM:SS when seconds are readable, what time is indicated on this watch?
**7:34**
